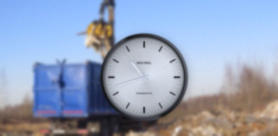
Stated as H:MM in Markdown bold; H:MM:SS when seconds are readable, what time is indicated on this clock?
**10:42**
